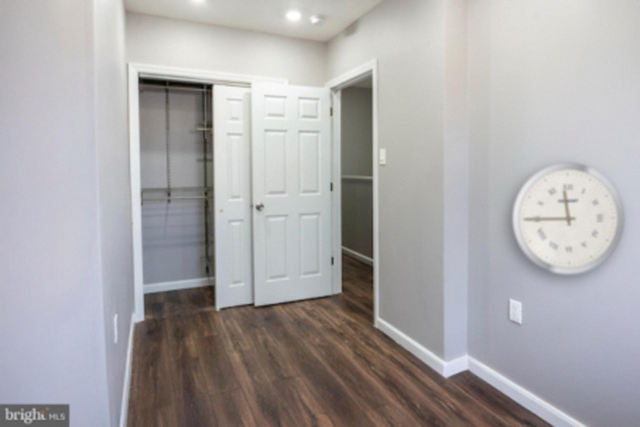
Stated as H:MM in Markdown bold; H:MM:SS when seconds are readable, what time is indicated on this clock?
**11:45**
